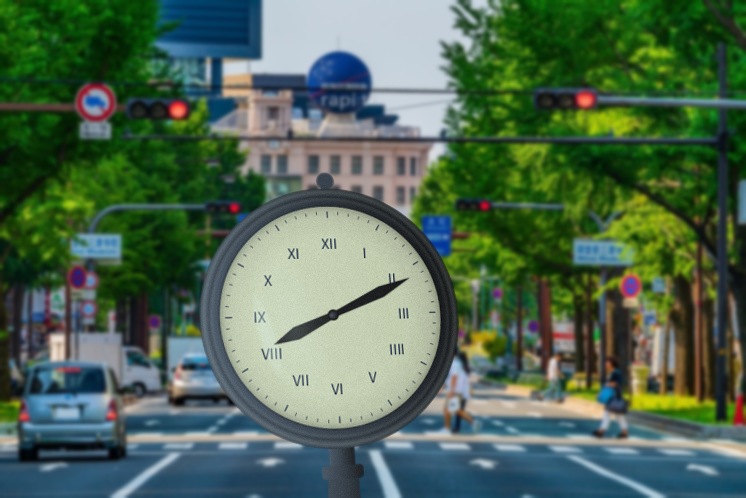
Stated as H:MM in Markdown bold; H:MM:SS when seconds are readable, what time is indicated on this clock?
**8:11**
